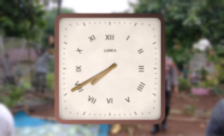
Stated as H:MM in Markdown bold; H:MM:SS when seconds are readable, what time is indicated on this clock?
**7:40**
